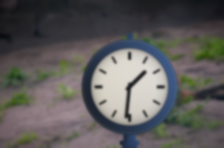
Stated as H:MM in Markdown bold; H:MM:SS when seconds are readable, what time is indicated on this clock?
**1:31**
